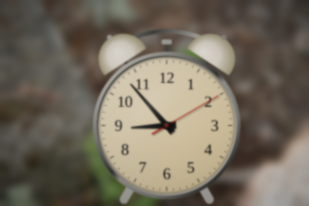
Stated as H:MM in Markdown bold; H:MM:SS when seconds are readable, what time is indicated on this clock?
**8:53:10**
